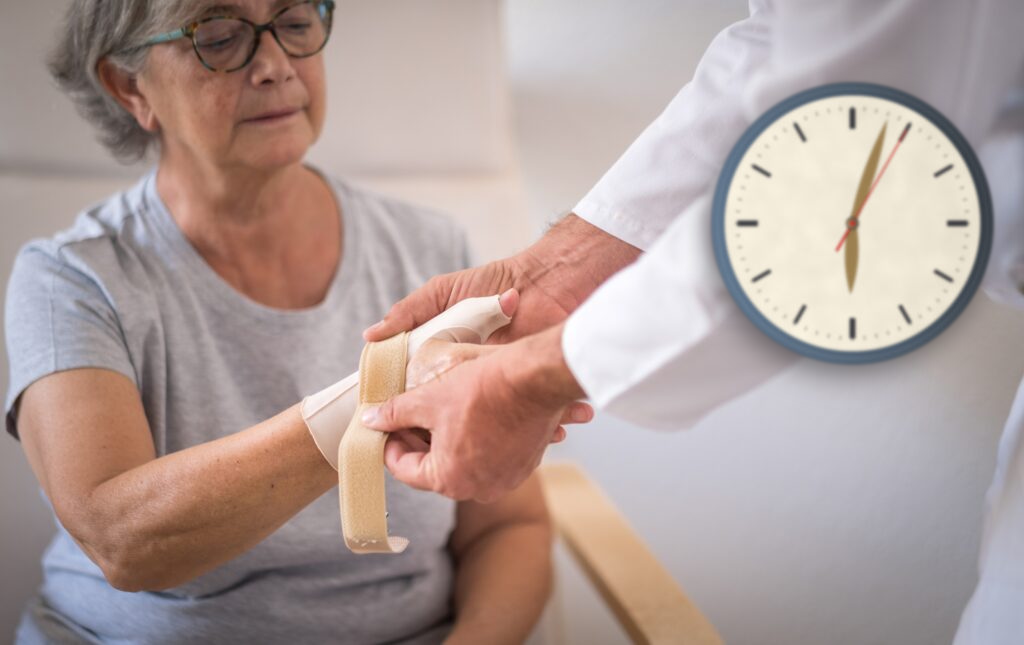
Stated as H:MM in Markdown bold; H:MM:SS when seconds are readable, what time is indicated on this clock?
**6:03:05**
